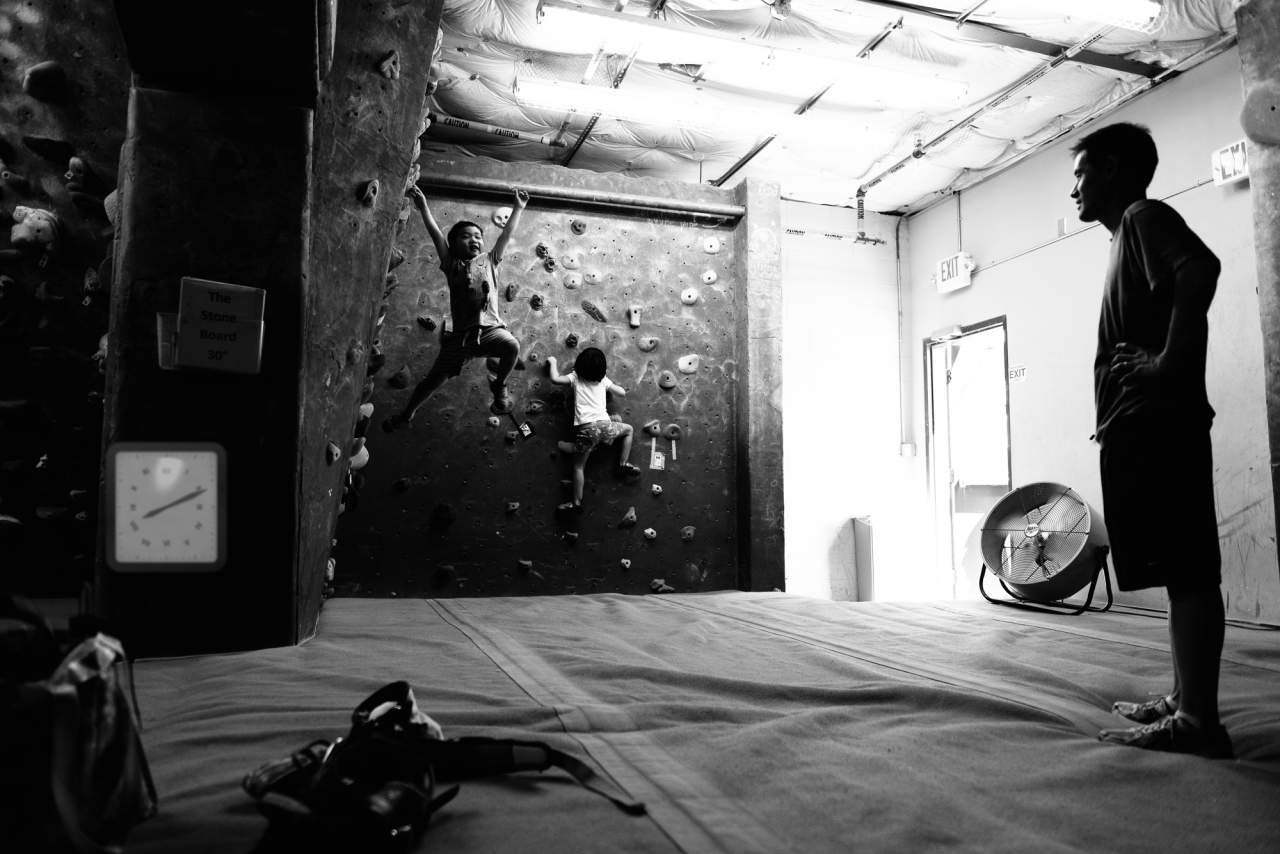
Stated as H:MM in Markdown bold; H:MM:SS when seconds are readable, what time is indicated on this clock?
**8:11**
